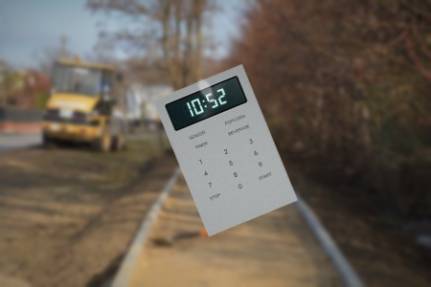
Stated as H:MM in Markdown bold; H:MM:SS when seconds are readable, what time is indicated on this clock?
**10:52**
